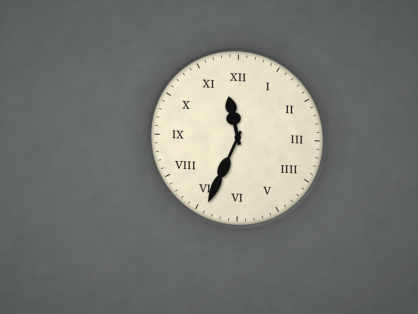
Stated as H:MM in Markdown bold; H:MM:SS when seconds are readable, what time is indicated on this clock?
**11:34**
